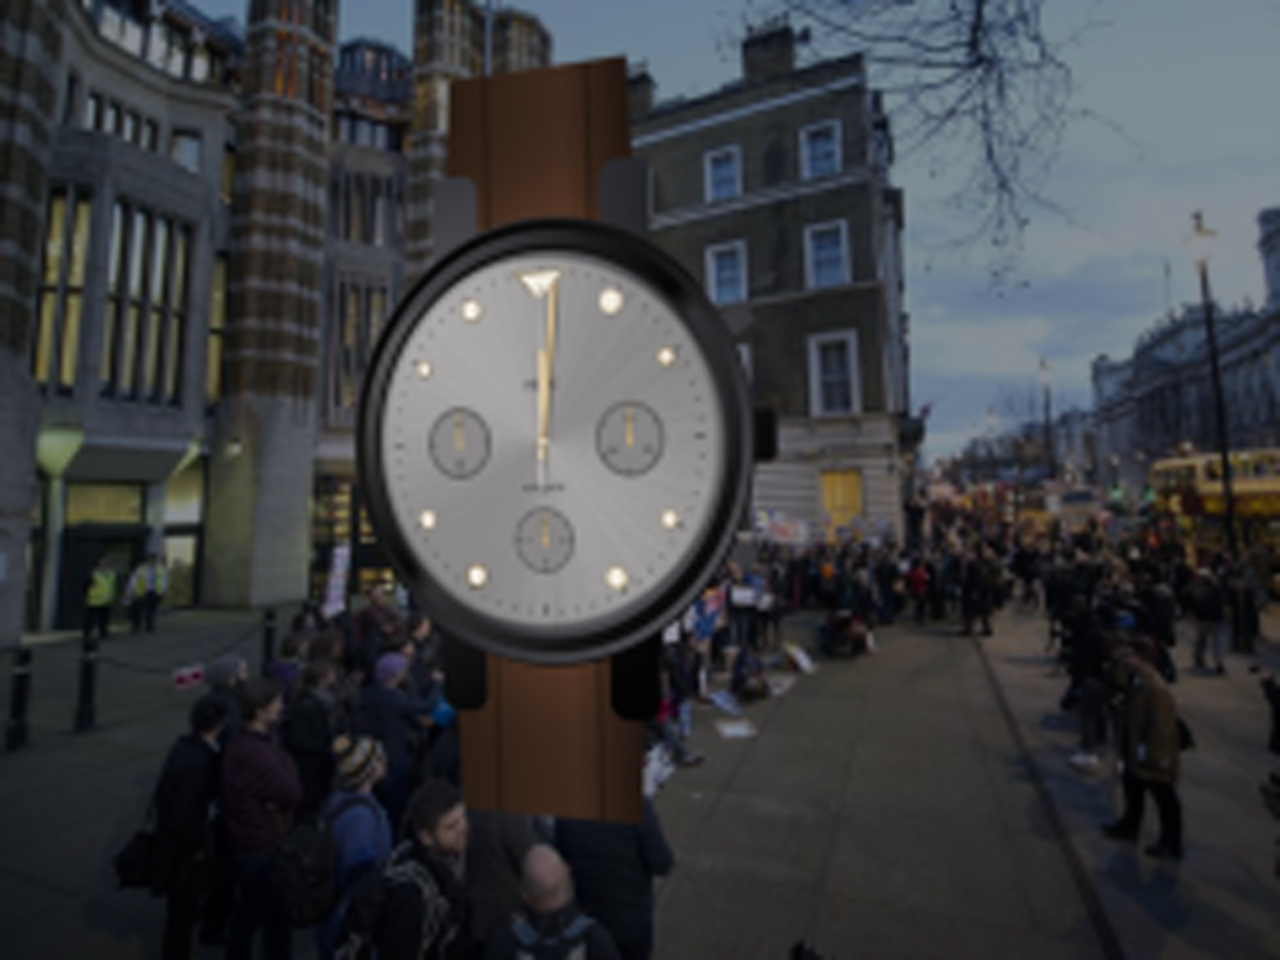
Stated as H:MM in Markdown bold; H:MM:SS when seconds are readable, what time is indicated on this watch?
**12:01**
